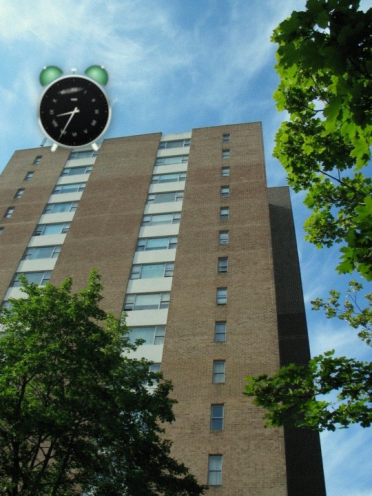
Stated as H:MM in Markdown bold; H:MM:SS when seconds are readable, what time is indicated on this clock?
**8:35**
